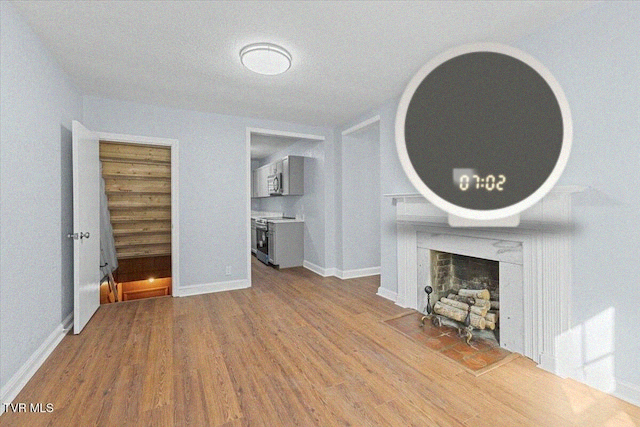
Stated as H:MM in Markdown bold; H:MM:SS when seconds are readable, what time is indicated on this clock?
**7:02**
